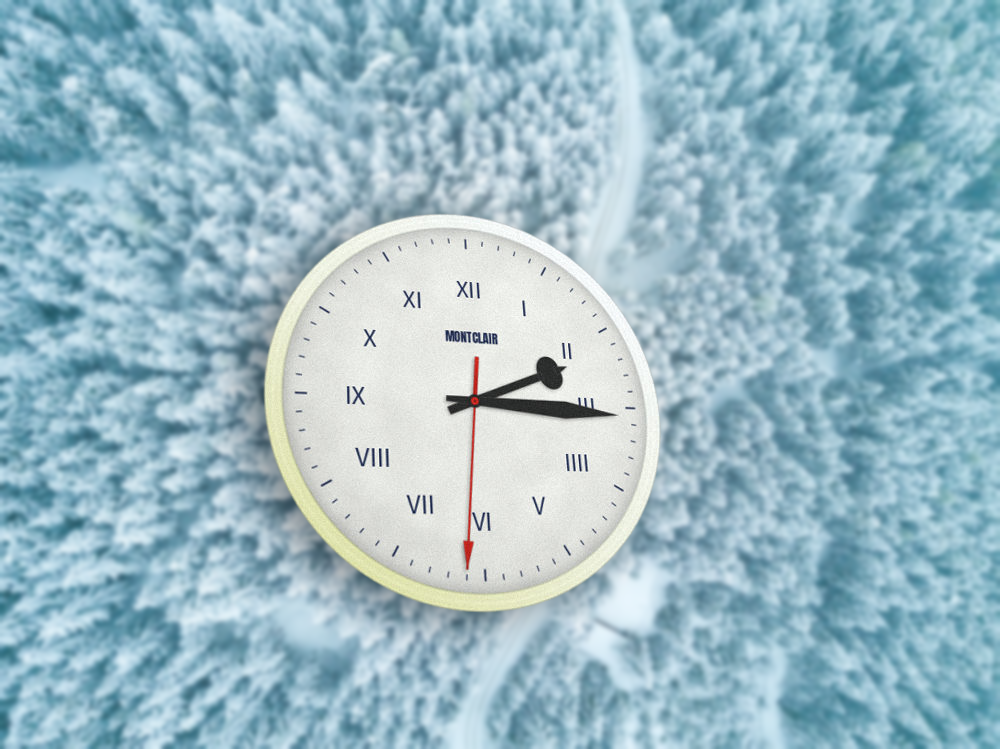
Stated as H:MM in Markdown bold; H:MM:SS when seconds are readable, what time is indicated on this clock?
**2:15:31**
